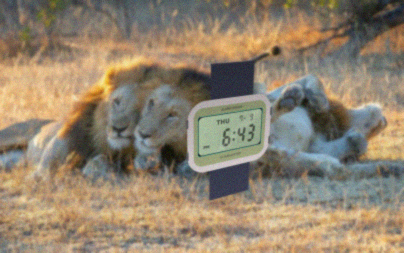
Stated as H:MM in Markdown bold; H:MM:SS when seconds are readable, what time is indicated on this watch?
**6:43**
